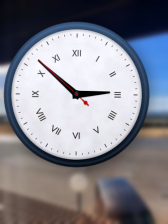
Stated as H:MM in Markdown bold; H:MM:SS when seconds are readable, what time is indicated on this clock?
**2:51:52**
